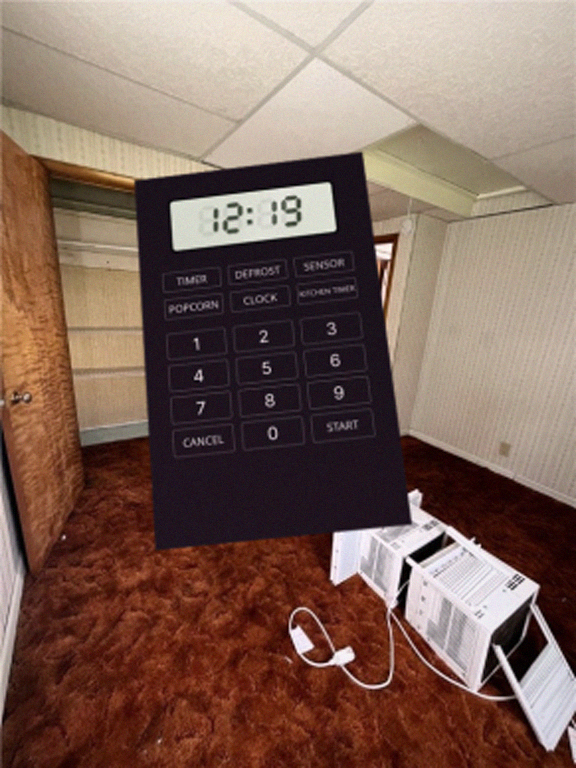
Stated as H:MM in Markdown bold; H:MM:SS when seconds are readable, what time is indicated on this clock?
**12:19**
